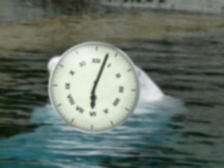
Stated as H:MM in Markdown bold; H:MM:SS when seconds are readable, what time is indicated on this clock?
**6:03**
